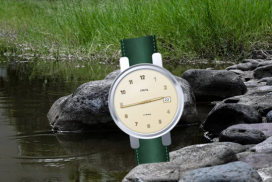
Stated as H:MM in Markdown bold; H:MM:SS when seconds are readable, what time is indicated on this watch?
**2:44**
